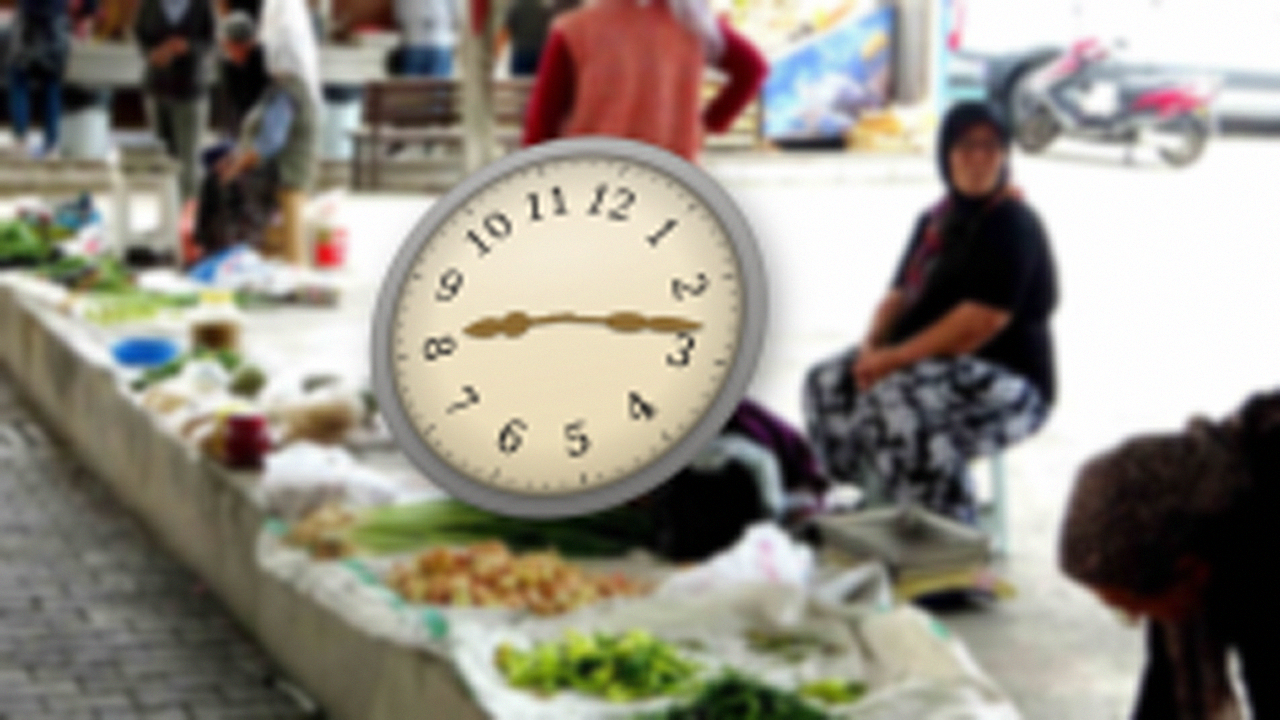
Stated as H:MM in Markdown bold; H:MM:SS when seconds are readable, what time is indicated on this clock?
**8:13**
